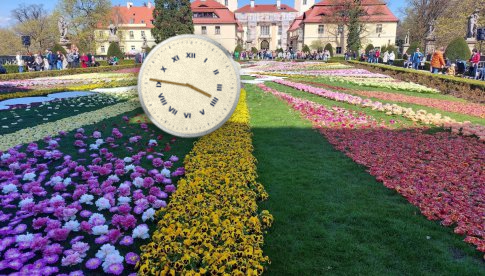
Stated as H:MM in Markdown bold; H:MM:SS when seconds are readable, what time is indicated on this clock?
**3:46**
